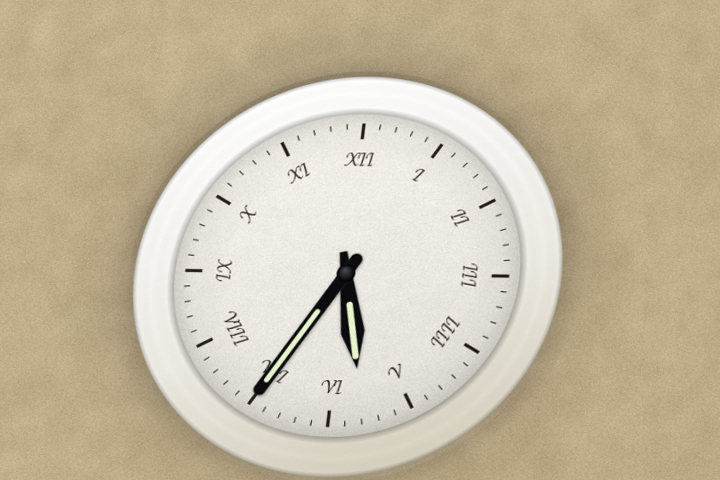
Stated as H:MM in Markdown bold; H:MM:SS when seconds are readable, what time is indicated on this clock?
**5:35**
